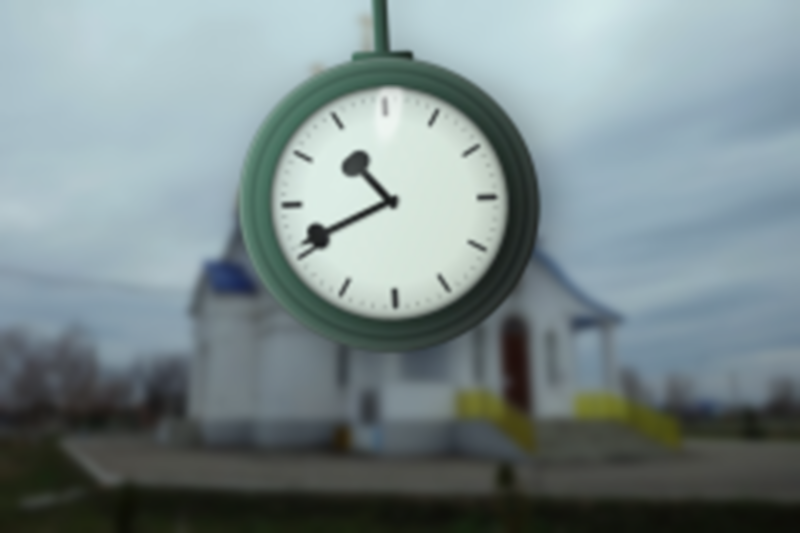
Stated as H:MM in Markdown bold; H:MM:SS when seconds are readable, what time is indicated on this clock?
**10:41**
